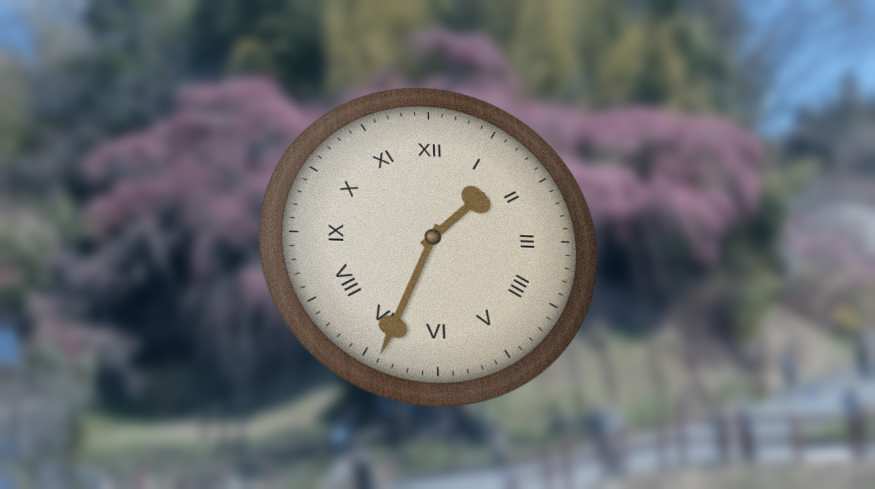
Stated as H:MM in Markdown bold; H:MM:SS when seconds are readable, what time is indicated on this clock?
**1:34**
